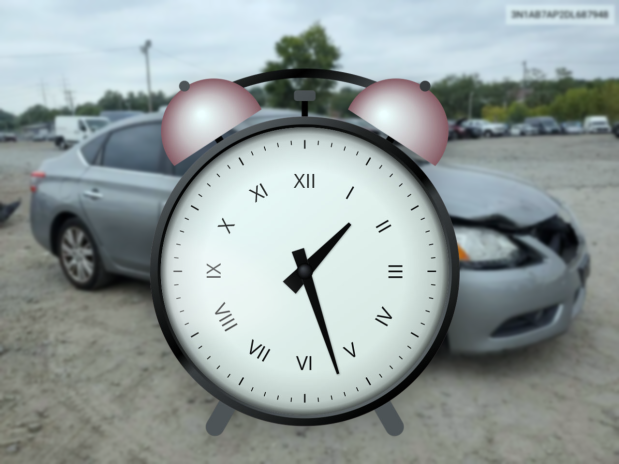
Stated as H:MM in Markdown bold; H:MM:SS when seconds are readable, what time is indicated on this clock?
**1:27**
